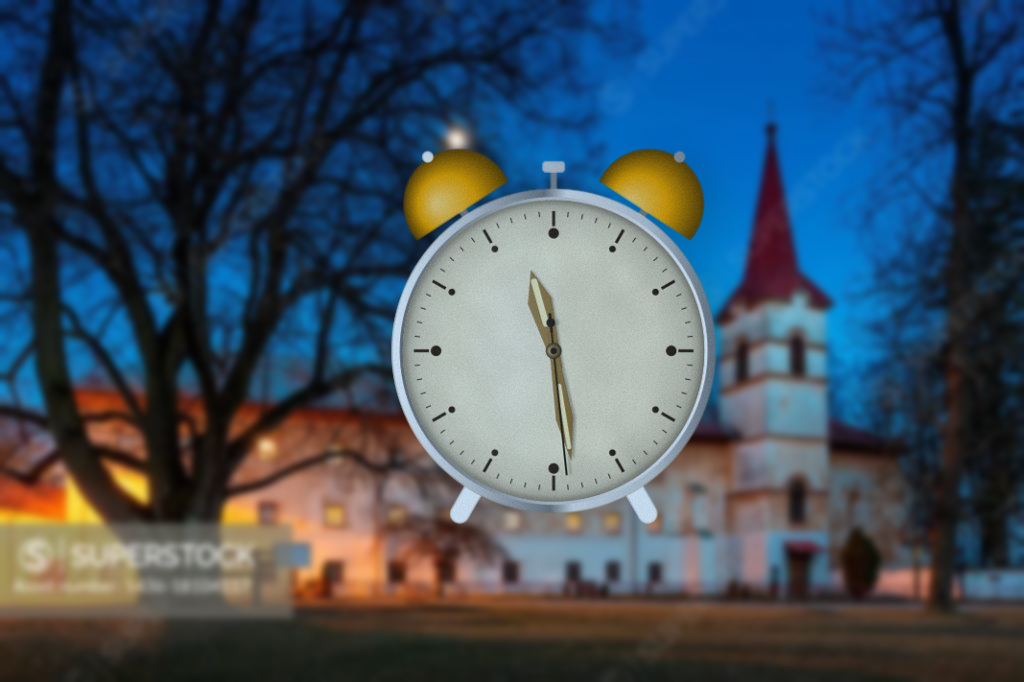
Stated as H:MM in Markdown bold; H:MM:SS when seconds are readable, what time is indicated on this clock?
**11:28:29**
